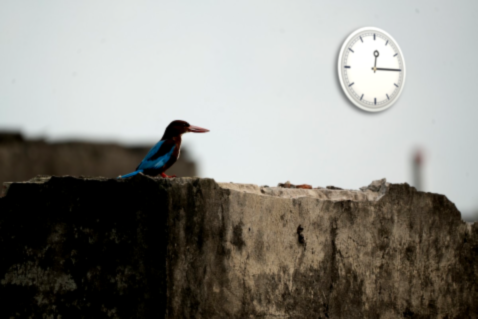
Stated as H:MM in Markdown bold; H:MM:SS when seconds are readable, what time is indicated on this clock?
**12:15**
